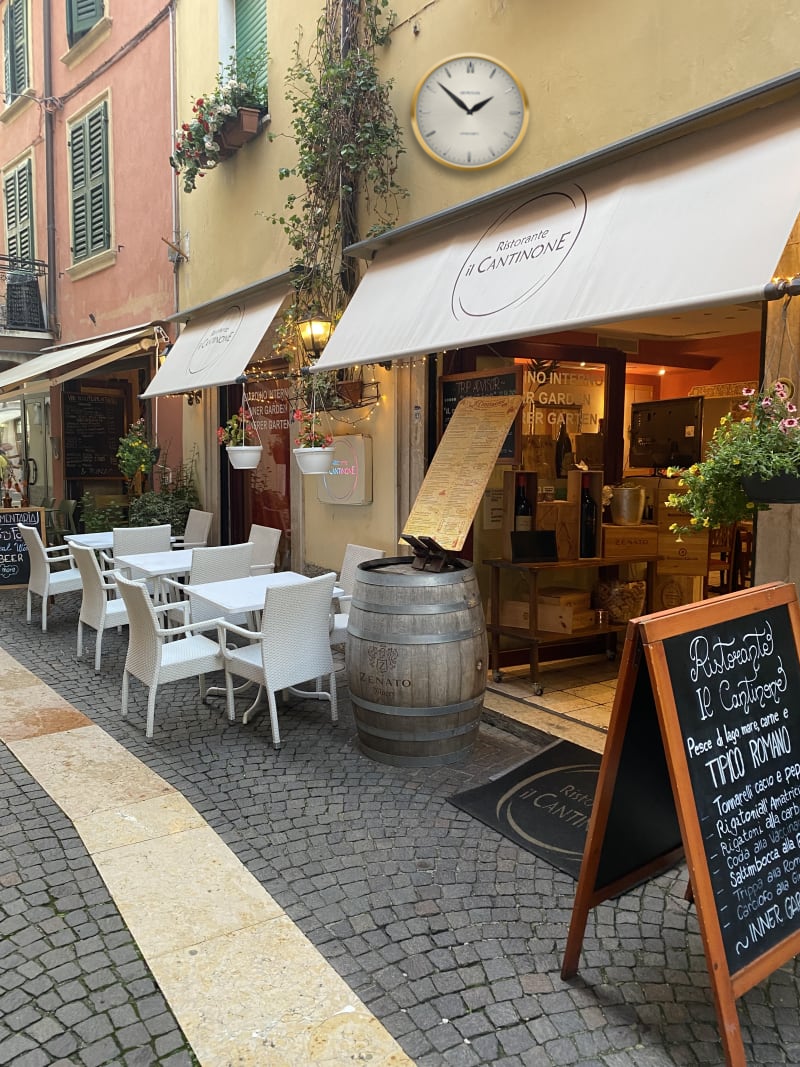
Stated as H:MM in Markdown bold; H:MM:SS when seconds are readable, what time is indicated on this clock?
**1:52**
